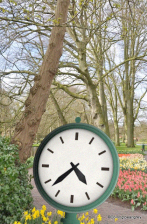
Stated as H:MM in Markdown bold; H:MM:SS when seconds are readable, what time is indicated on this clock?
**4:38**
